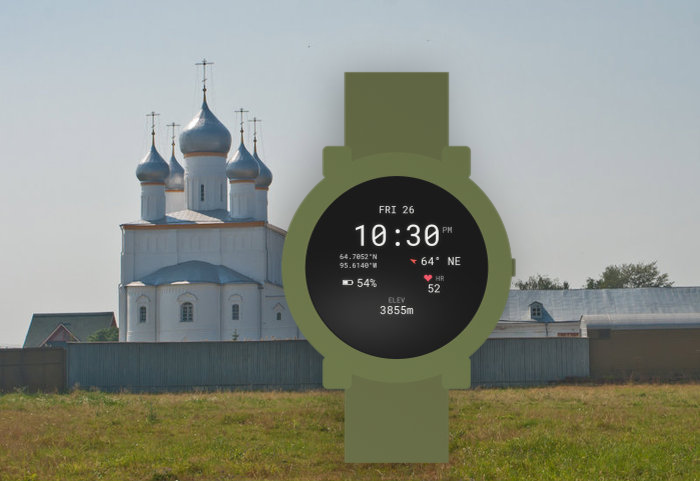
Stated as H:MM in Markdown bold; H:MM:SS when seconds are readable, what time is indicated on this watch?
**10:30**
